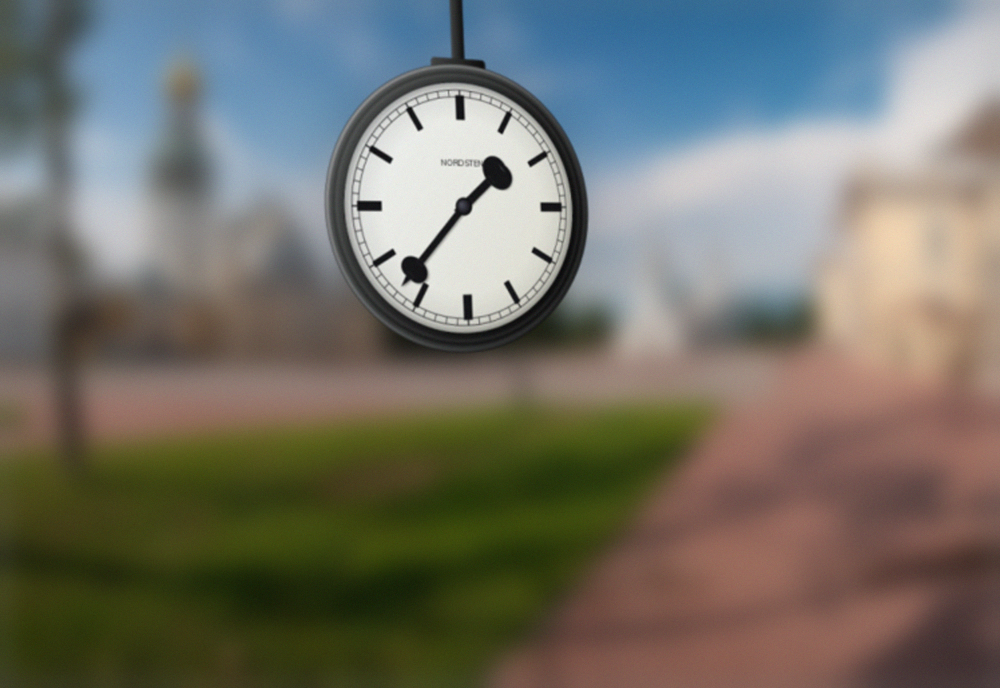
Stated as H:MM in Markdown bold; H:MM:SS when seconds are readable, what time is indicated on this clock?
**1:37**
